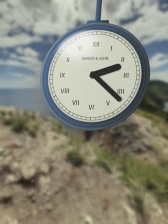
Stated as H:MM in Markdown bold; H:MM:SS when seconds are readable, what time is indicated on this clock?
**2:22**
